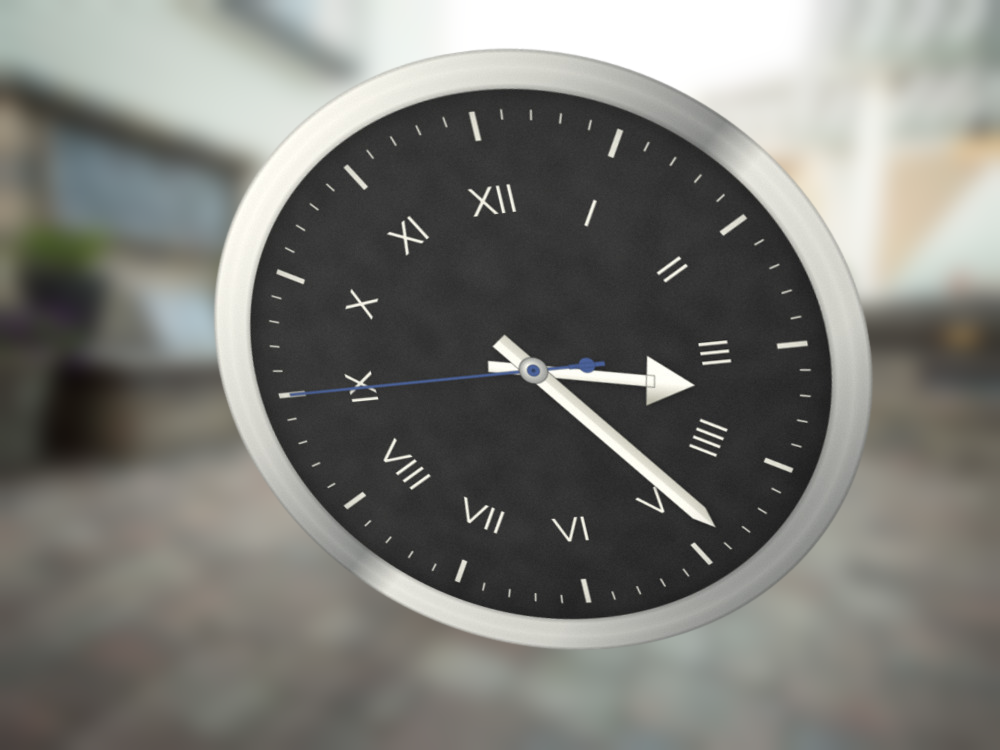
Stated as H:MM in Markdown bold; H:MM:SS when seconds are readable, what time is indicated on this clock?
**3:23:45**
